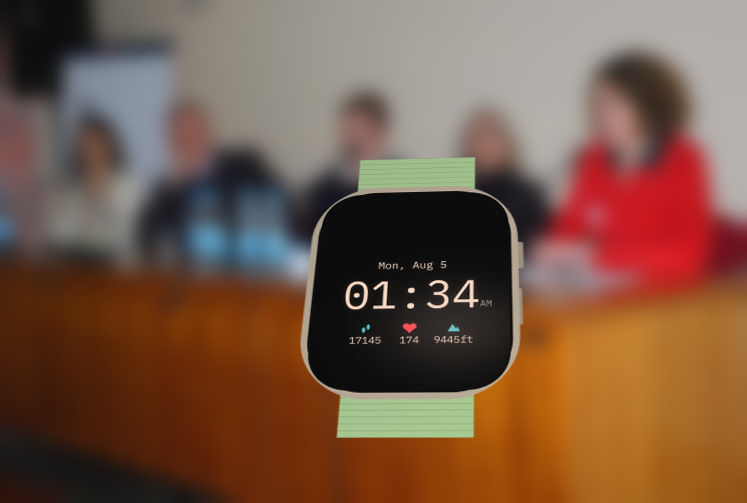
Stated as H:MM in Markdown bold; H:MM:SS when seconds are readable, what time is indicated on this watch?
**1:34**
